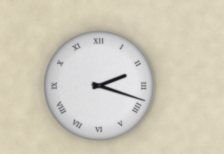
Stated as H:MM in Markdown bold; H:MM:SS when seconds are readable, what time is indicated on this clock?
**2:18**
